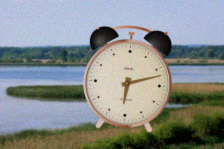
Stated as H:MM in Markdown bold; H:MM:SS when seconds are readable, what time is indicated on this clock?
**6:12**
